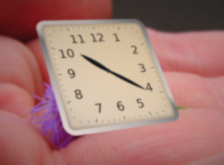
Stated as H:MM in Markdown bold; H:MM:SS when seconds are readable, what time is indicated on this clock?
**10:21**
